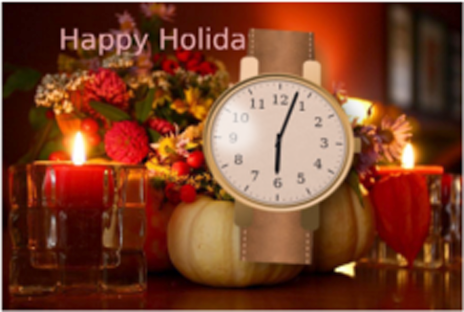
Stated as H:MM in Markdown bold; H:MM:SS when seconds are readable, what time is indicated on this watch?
**6:03**
